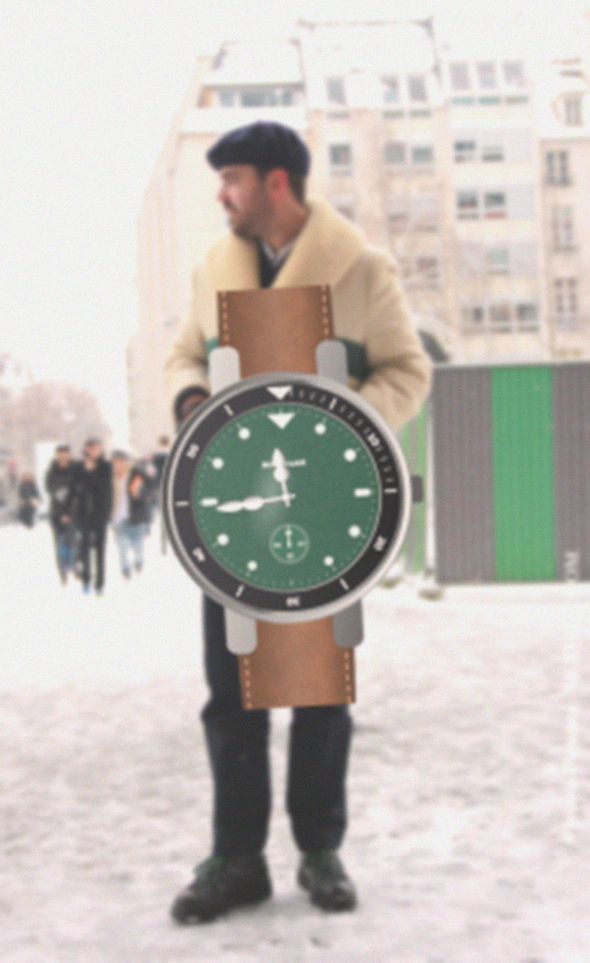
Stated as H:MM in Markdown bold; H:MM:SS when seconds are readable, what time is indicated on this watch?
**11:44**
